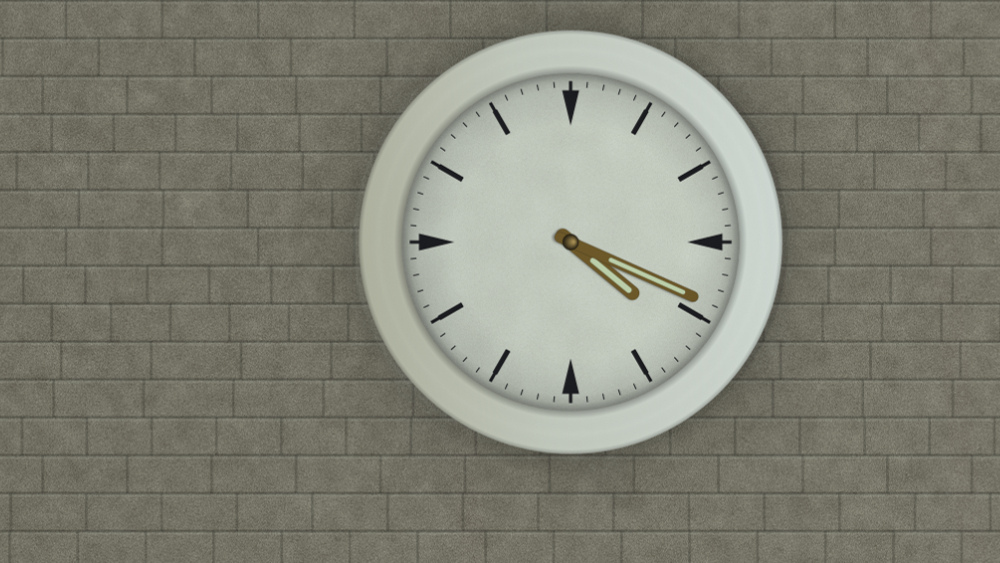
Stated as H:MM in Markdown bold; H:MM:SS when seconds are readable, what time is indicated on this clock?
**4:19**
